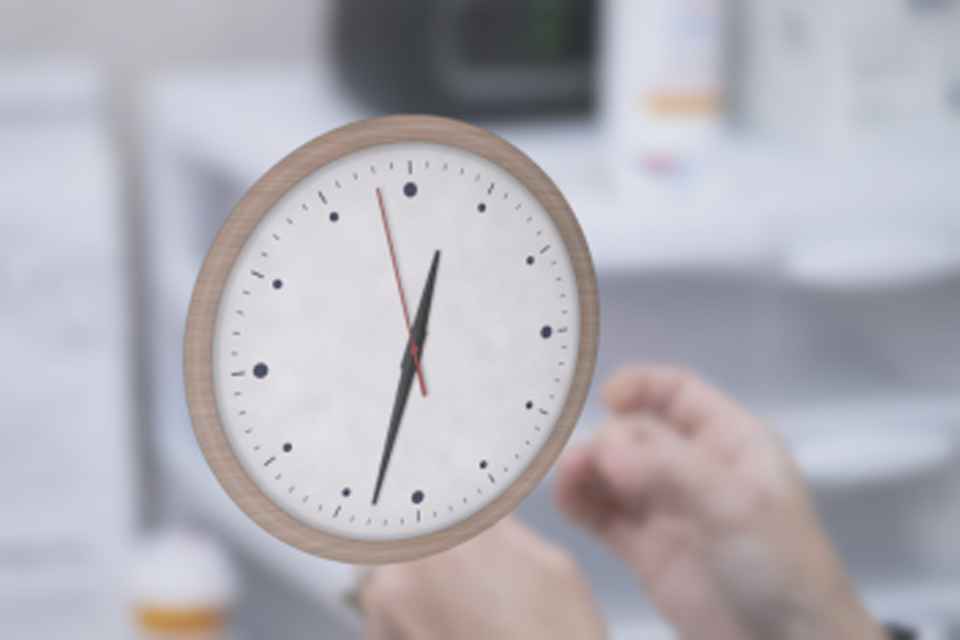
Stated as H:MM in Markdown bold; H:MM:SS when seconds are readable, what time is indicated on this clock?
**12:32:58**
